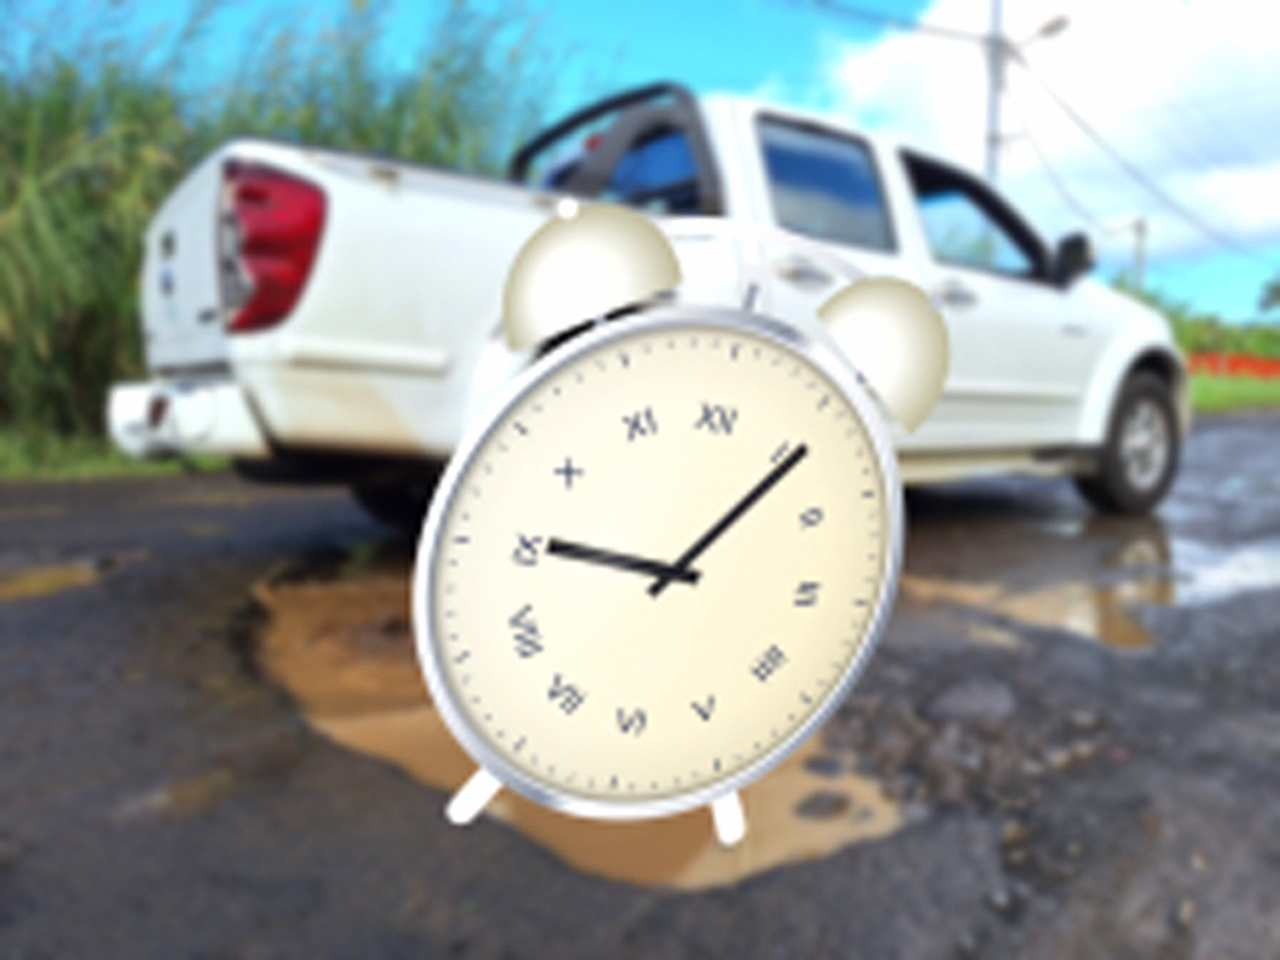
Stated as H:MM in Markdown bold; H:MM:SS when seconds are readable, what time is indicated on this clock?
**9:06**
